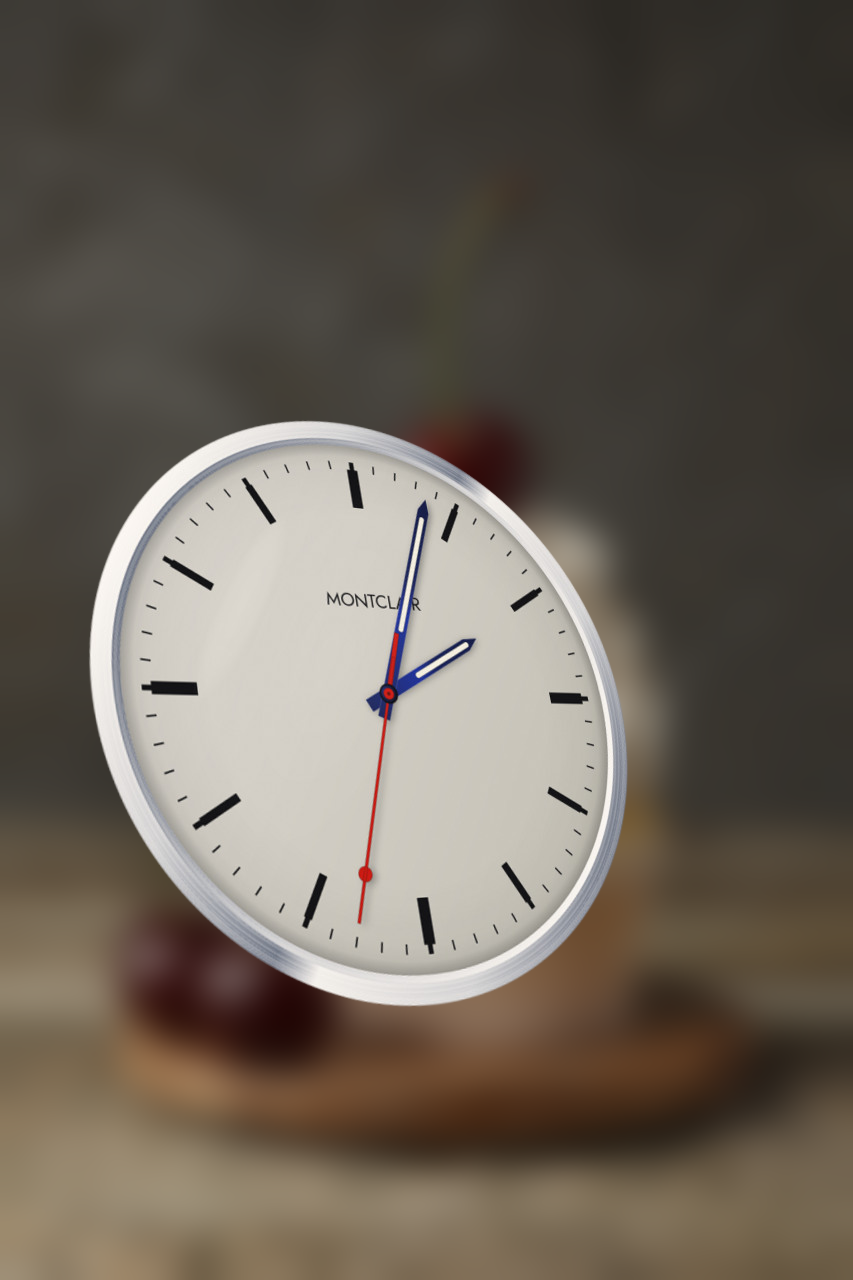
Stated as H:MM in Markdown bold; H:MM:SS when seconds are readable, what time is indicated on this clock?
**2:03:33**
